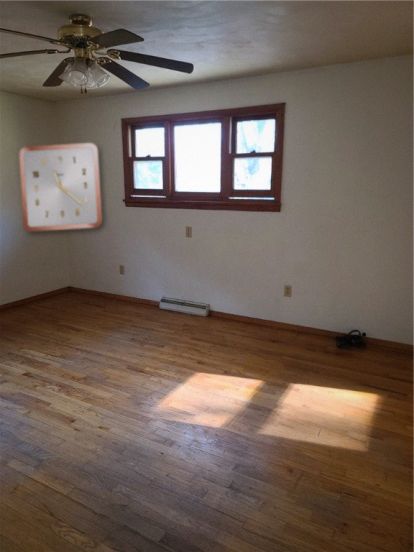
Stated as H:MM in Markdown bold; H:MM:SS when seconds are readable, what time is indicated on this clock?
**11:22**
